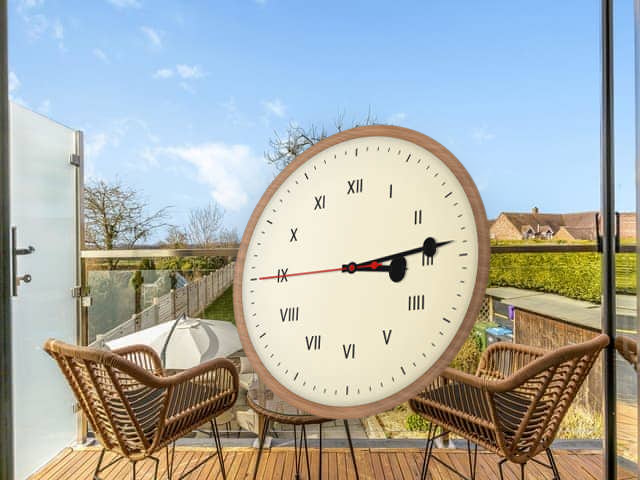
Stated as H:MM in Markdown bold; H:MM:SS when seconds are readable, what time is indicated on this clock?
**3:13:45**
